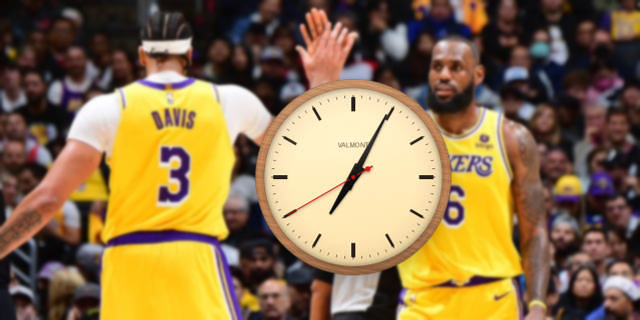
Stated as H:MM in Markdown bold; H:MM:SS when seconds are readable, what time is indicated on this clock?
**7:04:40**
